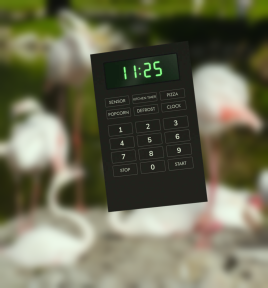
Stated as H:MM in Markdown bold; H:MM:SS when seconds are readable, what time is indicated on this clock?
**11:25**
